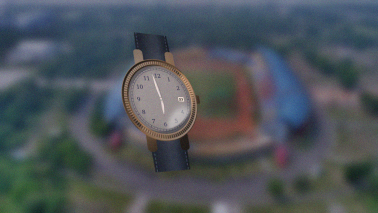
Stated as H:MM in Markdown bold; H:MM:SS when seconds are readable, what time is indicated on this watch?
**5:58**
